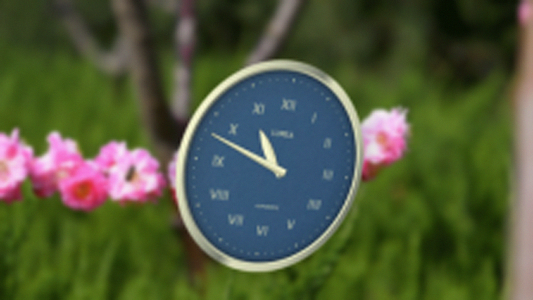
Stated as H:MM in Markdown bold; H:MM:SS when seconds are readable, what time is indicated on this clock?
**10:48**
